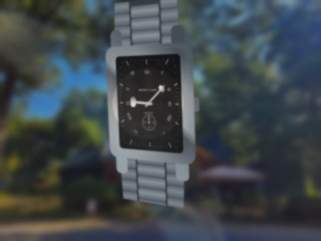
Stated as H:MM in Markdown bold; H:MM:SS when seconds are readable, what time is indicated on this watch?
**9:08**
